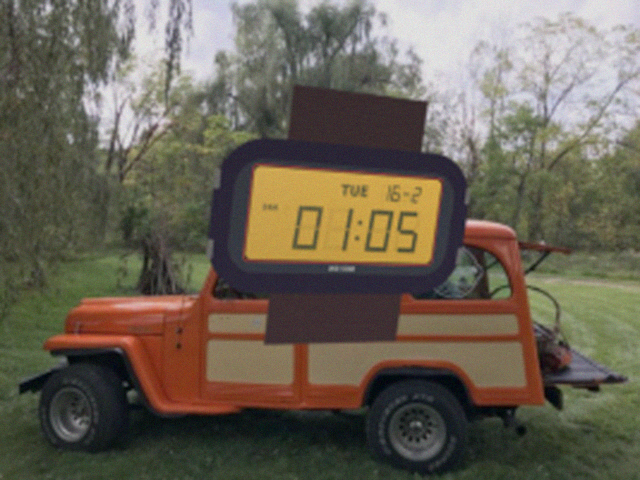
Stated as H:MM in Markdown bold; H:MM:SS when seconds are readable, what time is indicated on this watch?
**1:05**
